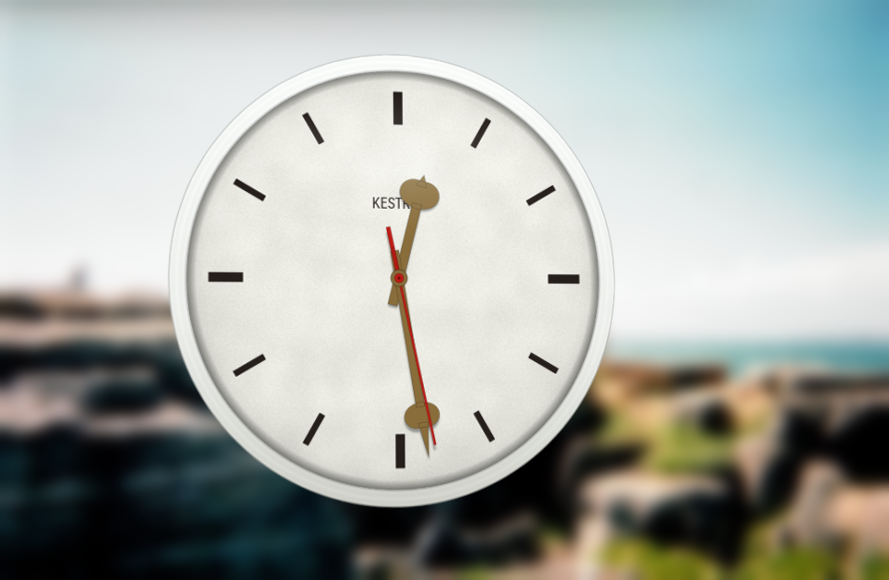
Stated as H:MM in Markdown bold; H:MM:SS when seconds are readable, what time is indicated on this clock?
**12:28:28**
